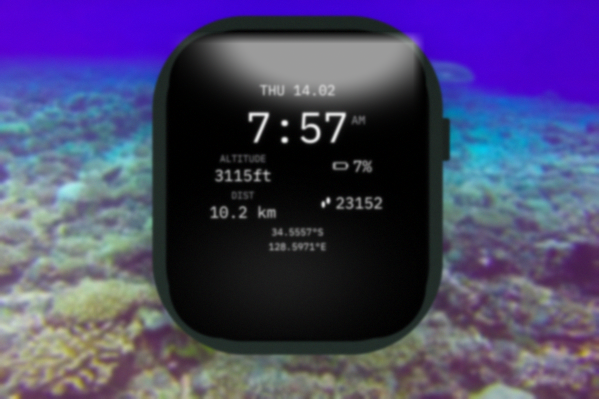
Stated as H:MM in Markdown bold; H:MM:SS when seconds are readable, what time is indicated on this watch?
**7:57**
